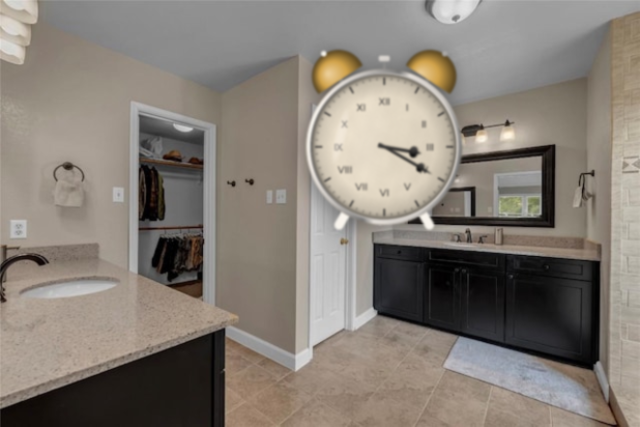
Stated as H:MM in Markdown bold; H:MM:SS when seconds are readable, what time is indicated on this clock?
**3:20**
